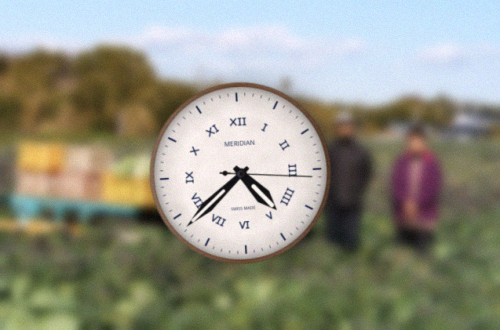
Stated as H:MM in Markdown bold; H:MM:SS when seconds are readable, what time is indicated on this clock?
**4:38:16**
